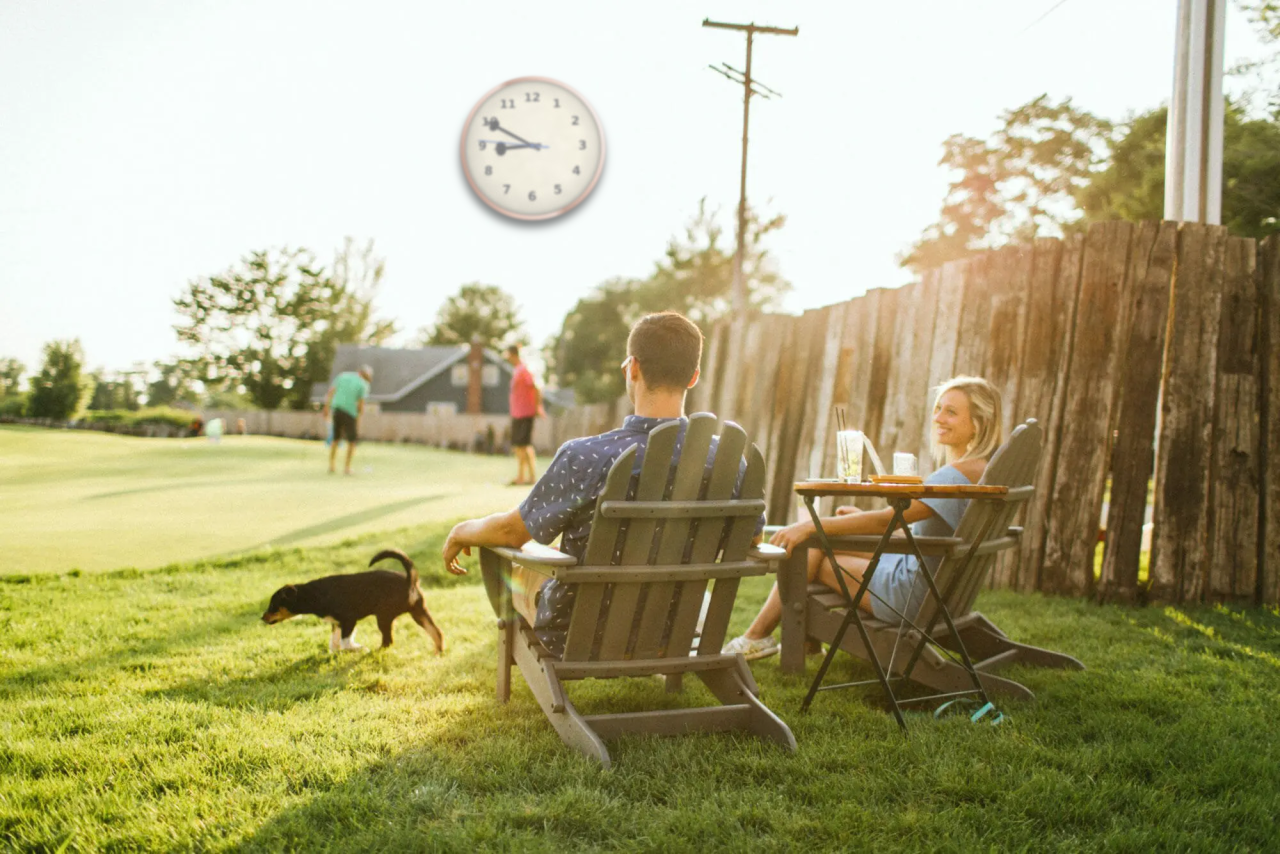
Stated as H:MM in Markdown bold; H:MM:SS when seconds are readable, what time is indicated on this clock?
**8:49:46**
